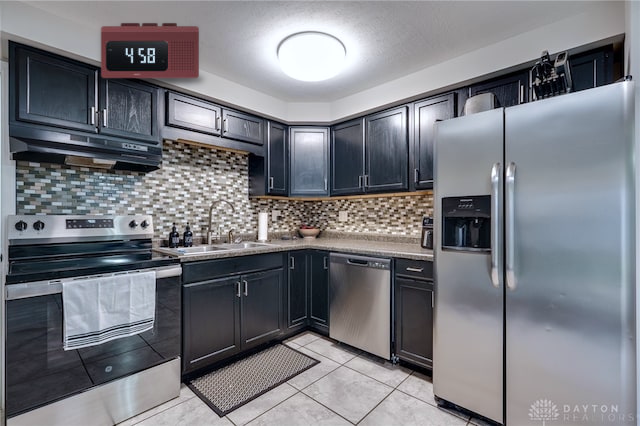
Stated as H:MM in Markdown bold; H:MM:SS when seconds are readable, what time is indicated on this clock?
**4:58**
